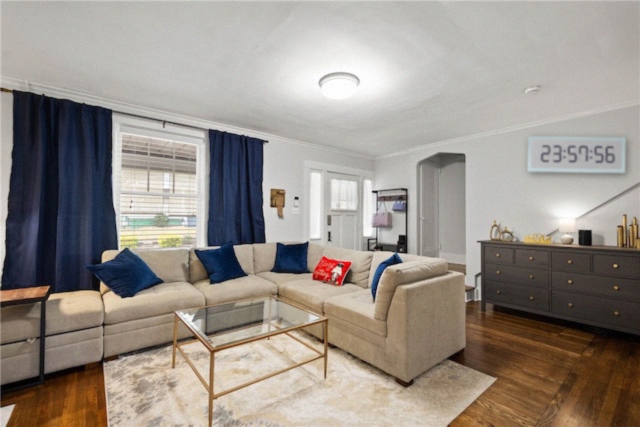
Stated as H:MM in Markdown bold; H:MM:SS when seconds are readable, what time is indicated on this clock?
**23:57:56**
